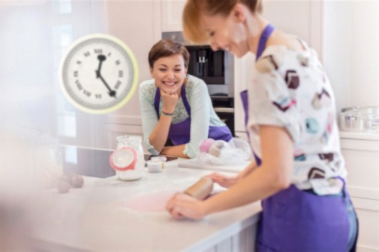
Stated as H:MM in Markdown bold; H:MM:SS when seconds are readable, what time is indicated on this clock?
**12:24**
